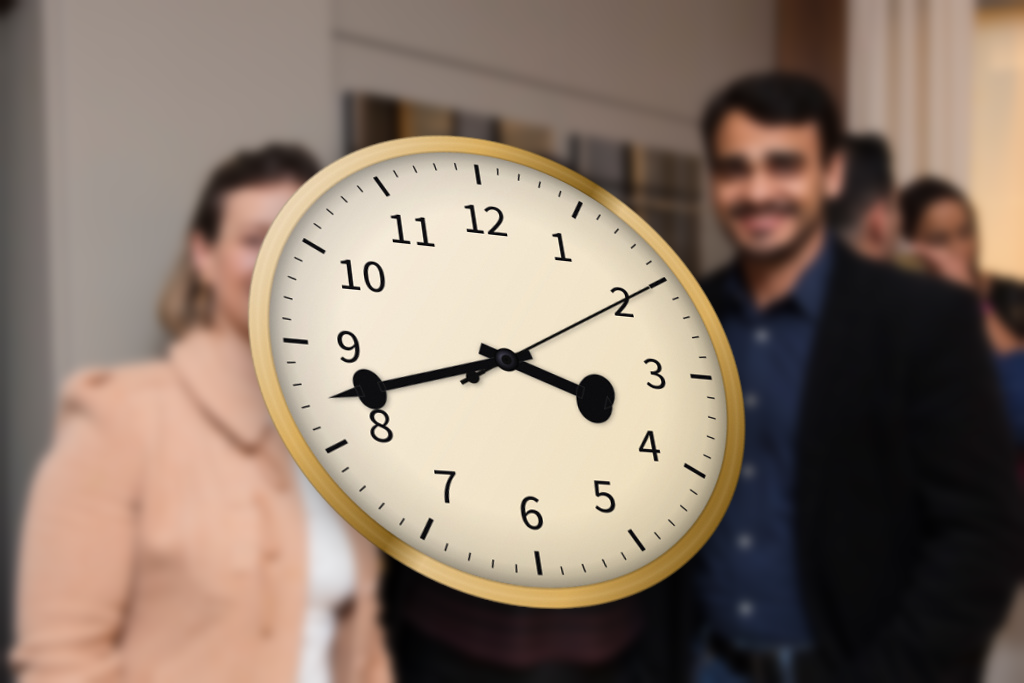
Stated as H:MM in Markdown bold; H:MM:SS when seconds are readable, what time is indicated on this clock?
**3:42:10**
